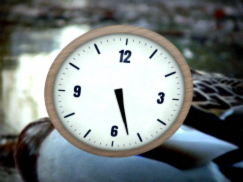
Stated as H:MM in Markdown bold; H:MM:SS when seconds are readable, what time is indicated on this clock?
**5:27**
